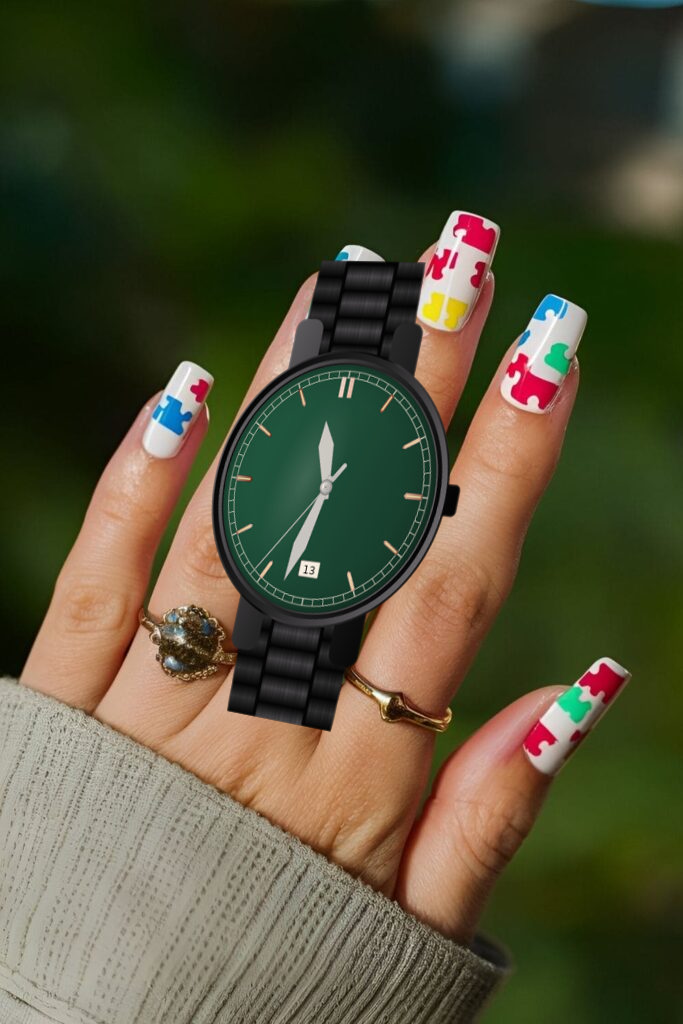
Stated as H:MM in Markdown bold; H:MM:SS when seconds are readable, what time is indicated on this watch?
**11:32:36**
